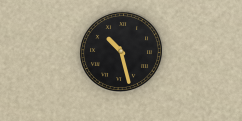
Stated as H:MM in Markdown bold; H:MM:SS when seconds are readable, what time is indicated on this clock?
**10:27**
